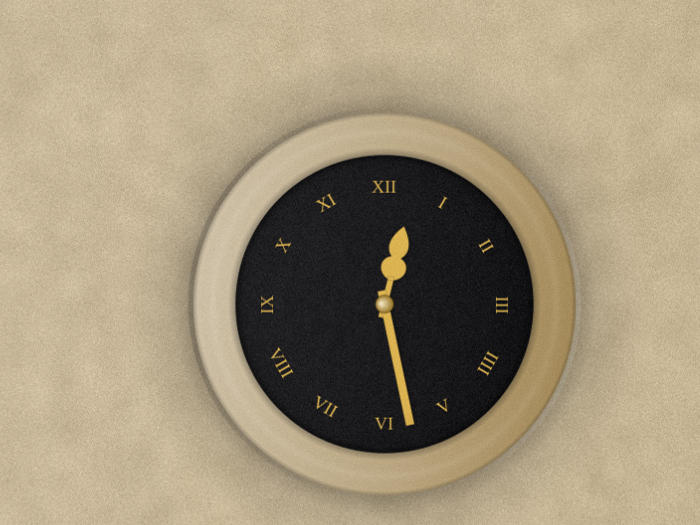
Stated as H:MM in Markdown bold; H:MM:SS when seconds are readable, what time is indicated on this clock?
**12:28**
